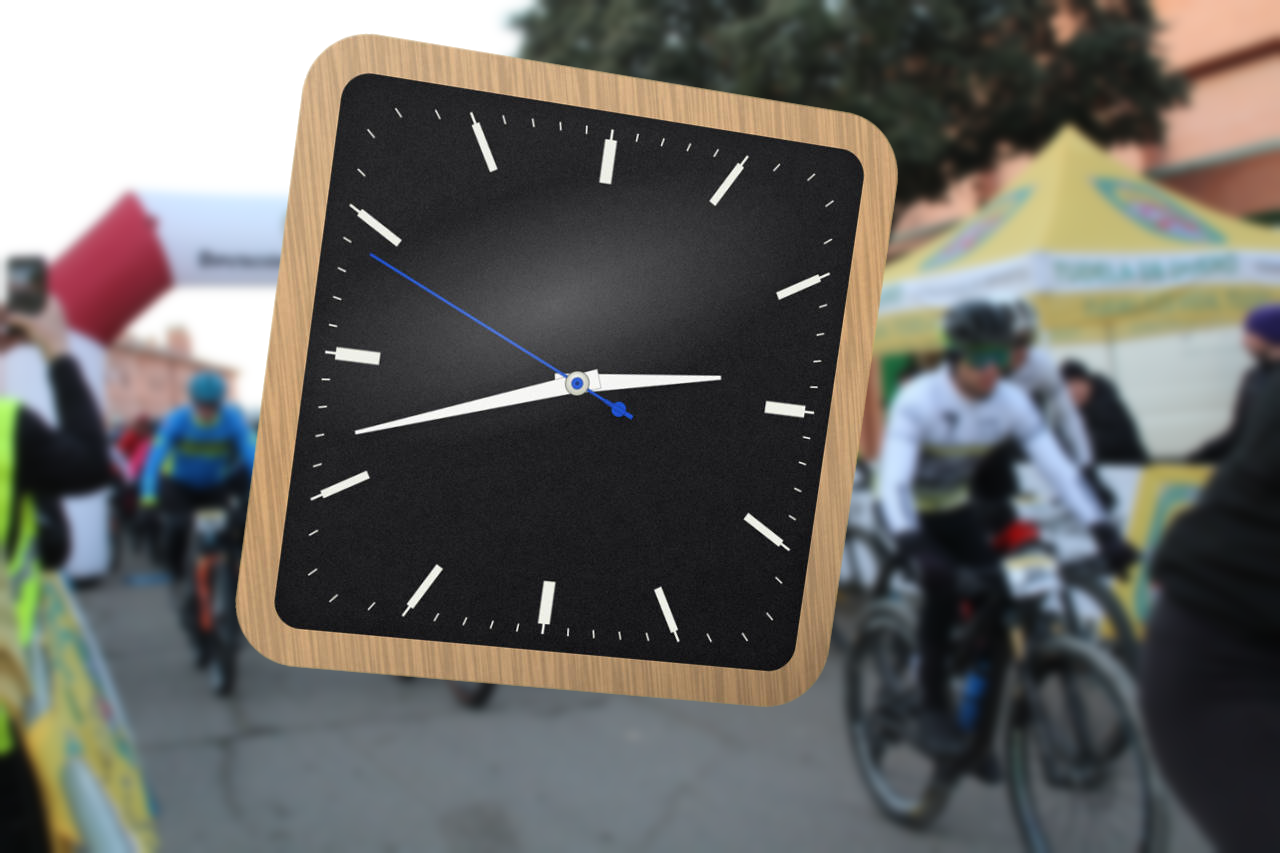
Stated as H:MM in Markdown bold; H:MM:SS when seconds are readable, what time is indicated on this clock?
**2:41:49**
